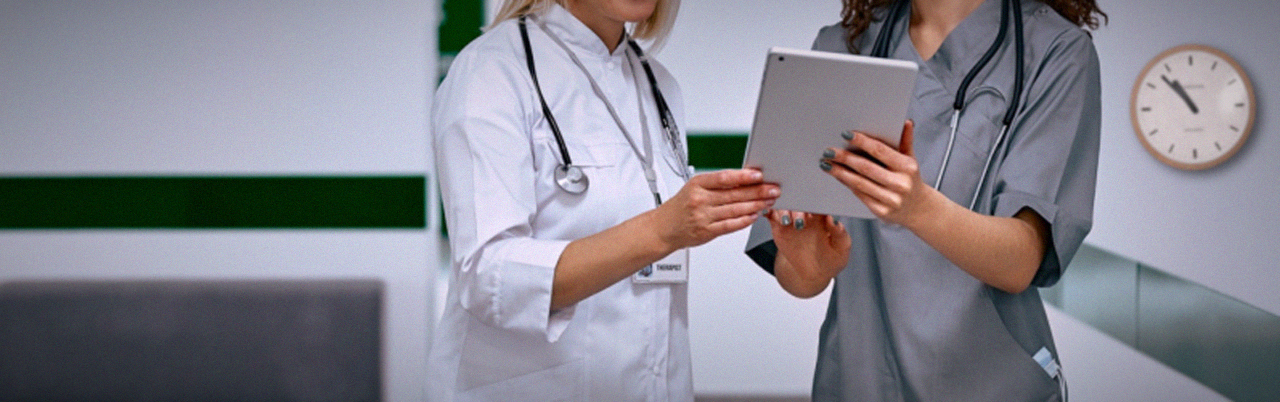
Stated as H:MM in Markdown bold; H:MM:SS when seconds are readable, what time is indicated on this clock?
**10:53**
